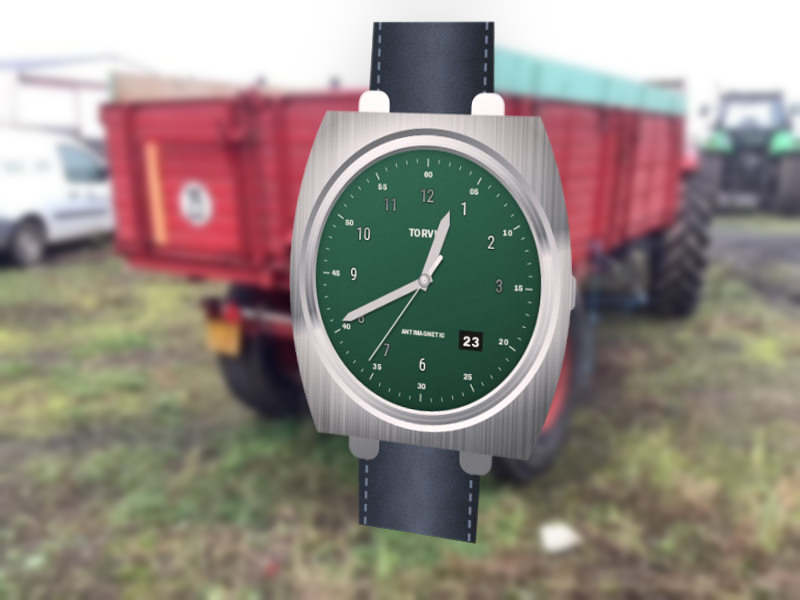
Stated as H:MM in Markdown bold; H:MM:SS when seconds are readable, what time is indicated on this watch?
**12:40:36**
